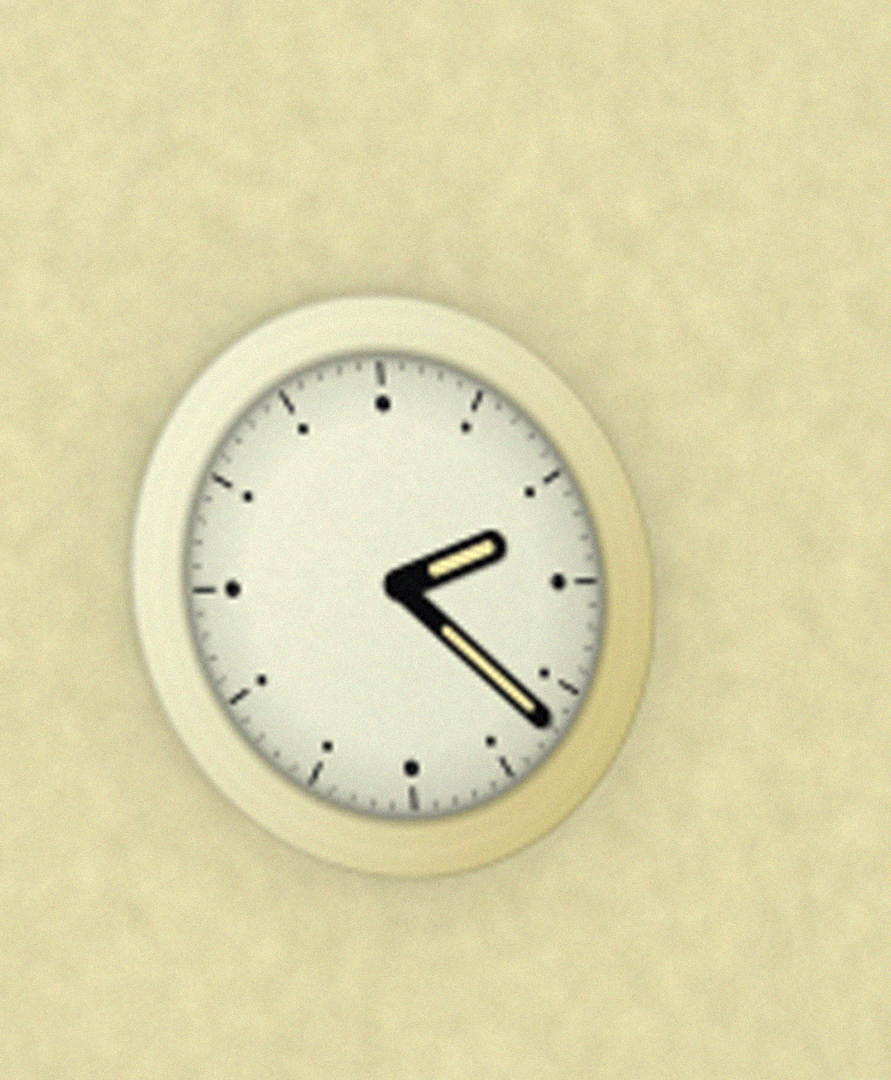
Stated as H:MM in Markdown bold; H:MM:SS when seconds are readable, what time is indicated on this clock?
**2:22**
